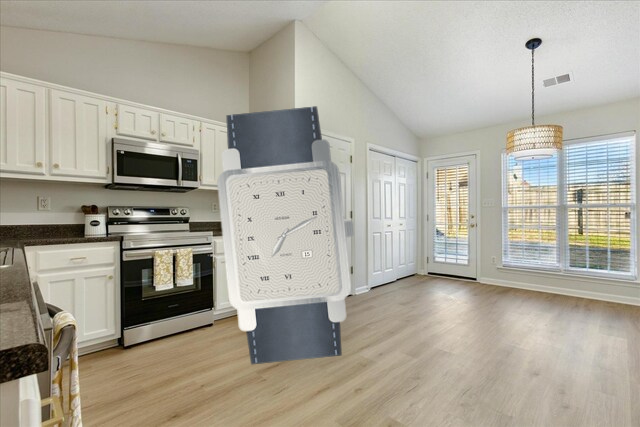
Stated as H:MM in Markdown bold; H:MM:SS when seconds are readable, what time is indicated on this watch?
**7:11**
